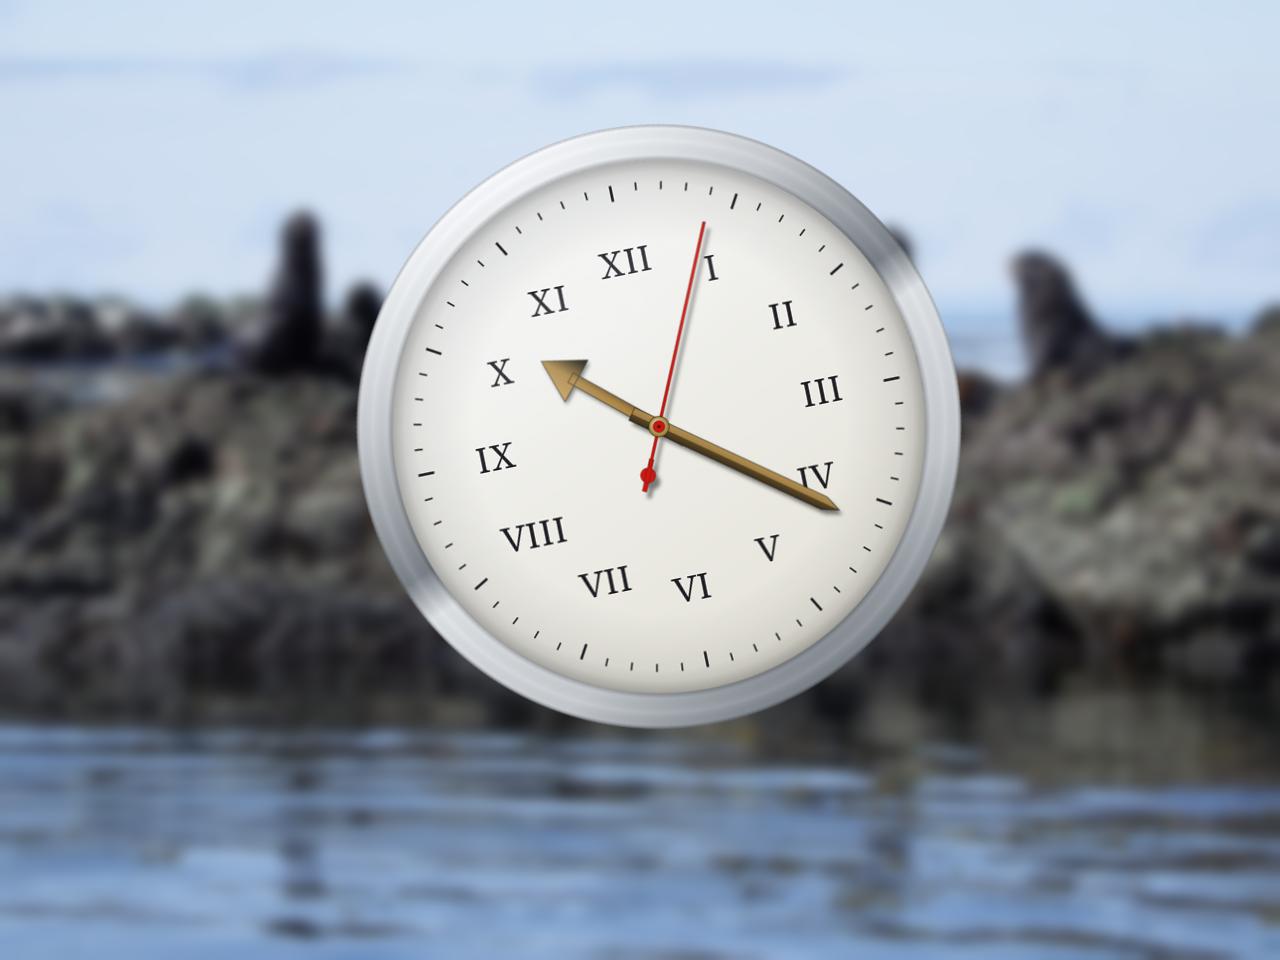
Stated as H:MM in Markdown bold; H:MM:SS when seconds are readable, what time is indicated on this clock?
**10:21:04**
